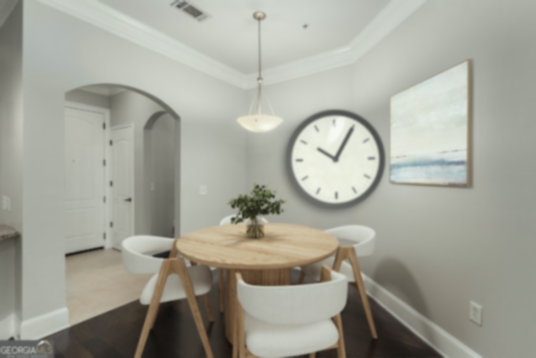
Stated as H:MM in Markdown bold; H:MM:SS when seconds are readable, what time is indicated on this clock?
**10:05**
